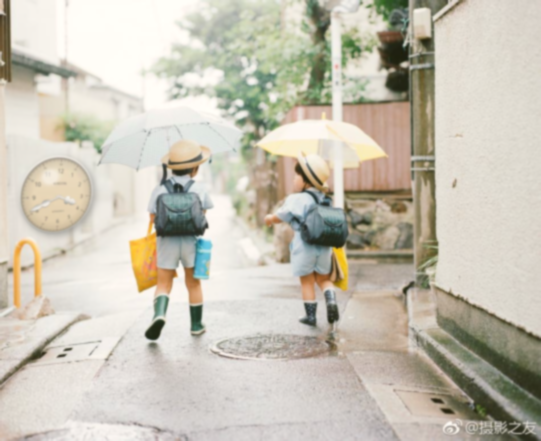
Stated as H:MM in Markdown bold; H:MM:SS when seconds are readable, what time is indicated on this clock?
**3:41**
